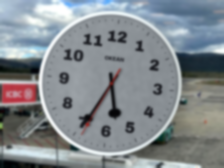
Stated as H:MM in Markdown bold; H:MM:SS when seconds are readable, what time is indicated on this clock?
**5:34:34**
